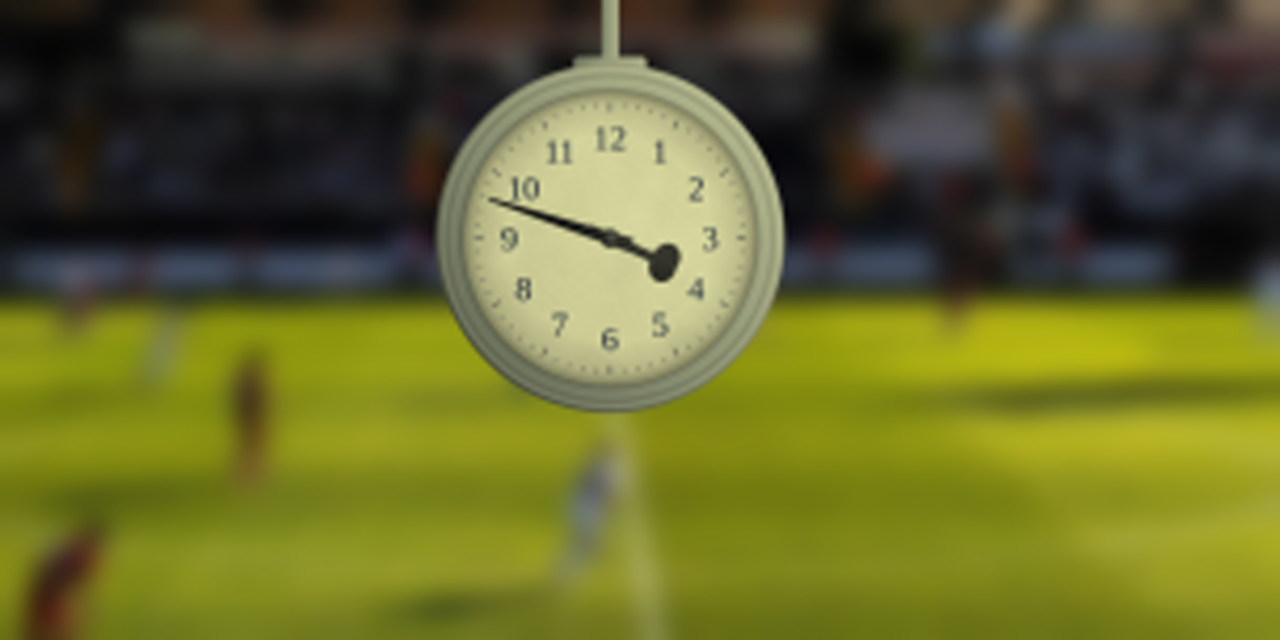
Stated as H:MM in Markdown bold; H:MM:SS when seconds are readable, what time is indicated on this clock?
**3:48**
